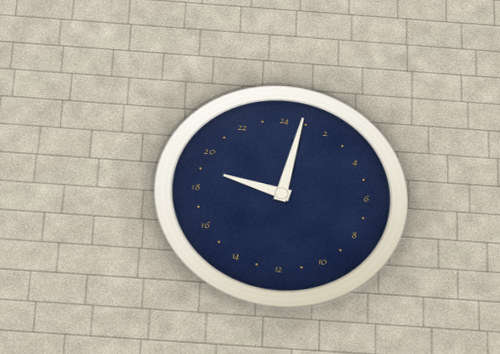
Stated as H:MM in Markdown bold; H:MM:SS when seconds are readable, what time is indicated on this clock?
**19:02**
